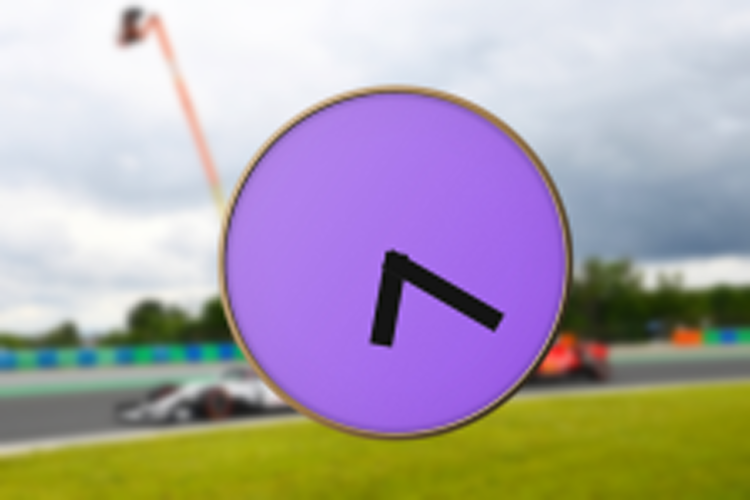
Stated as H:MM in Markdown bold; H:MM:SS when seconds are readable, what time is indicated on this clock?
**6:20**
